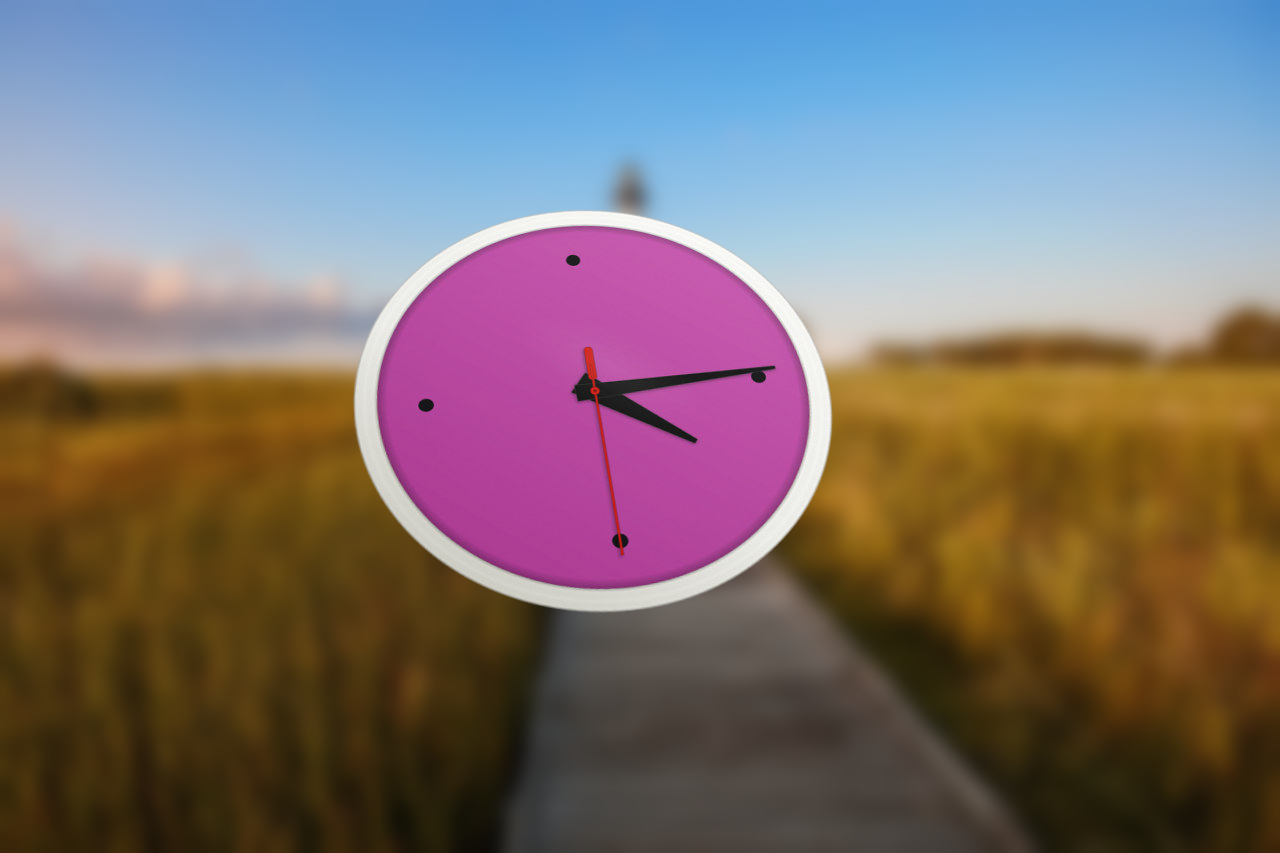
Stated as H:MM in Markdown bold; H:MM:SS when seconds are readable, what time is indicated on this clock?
**4:14:30**
